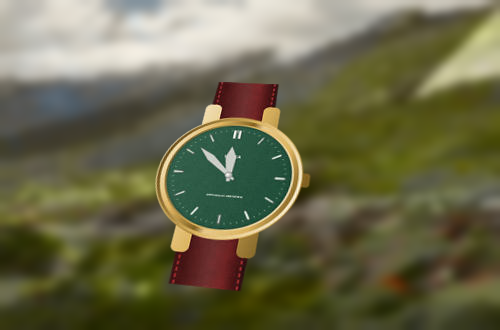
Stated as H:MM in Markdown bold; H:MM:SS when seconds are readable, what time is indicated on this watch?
**11:52**
